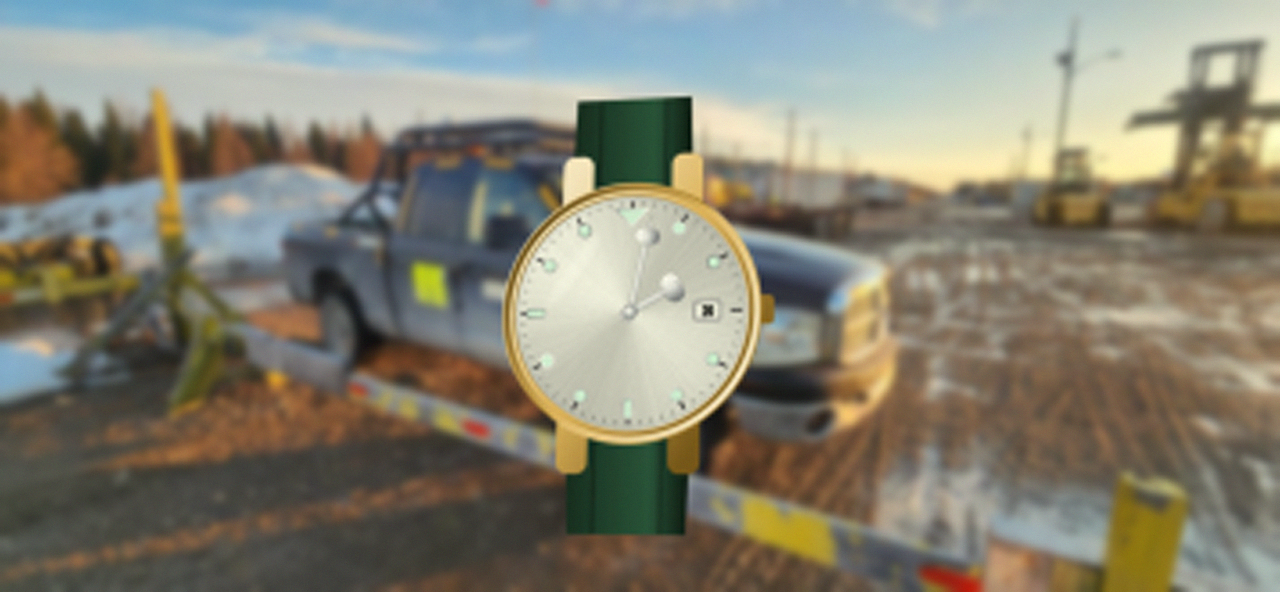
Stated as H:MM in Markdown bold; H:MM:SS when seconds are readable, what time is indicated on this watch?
**2:02**
